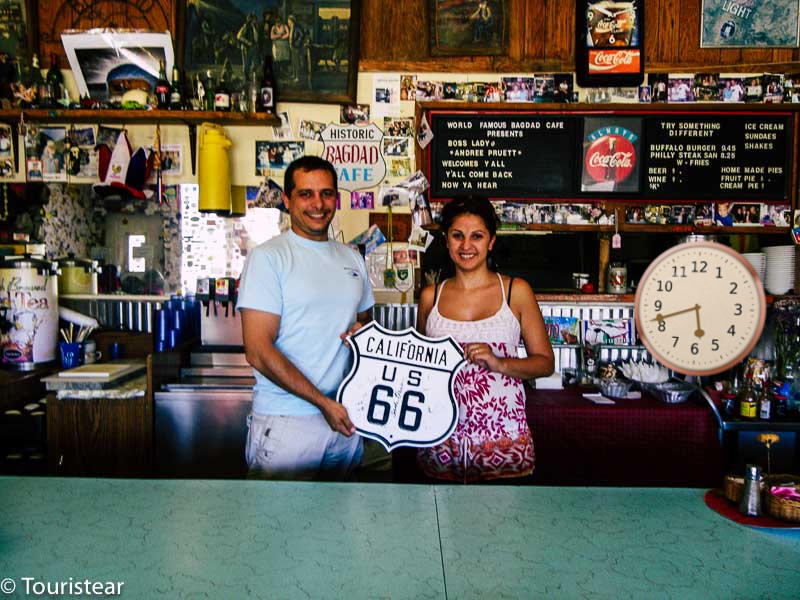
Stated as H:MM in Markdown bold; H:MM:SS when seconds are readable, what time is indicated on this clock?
**5:42**
